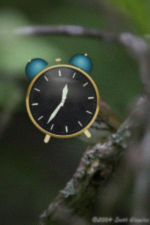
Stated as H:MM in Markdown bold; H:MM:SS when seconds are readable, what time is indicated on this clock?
**12:37**
